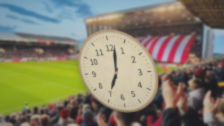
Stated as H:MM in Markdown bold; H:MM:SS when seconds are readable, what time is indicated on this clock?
**7:02**
